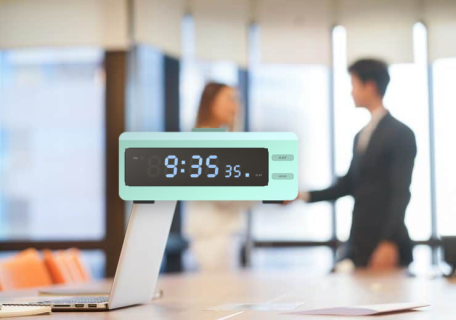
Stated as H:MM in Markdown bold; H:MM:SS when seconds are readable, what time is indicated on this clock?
**9:35:35**
